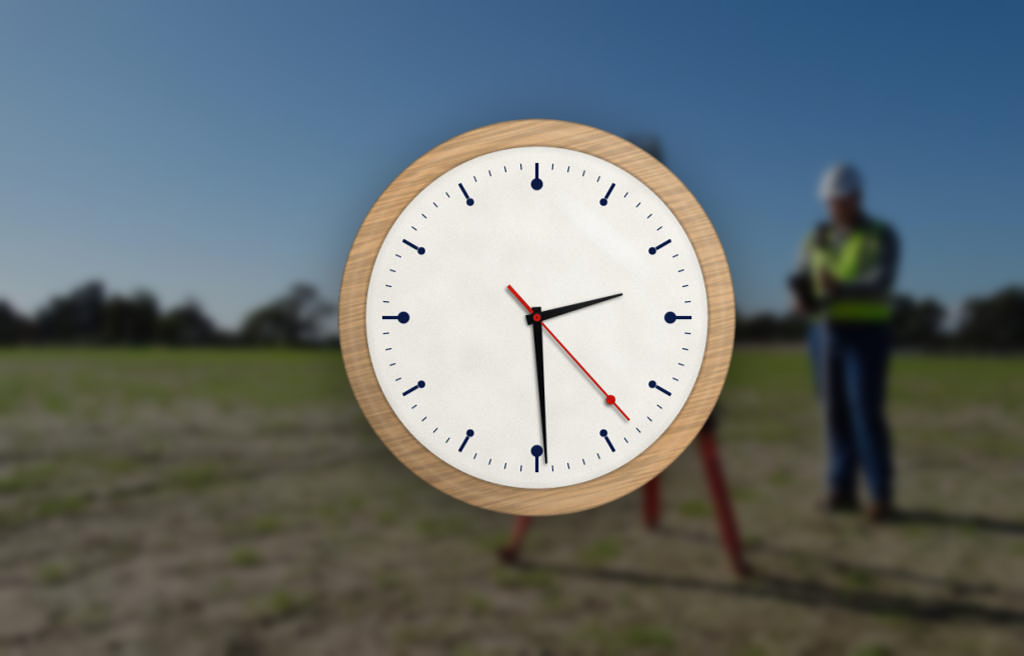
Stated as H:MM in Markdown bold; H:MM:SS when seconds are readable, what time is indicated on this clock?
**2:29:23**
